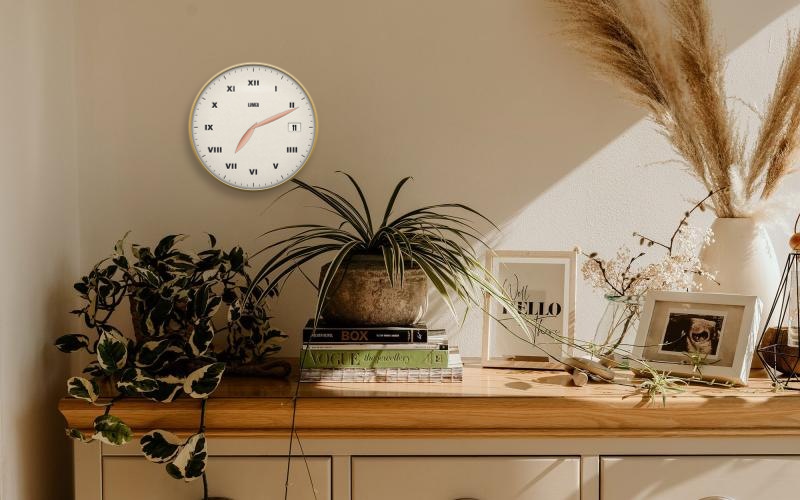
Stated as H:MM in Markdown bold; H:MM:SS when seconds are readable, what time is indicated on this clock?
**7:11**
